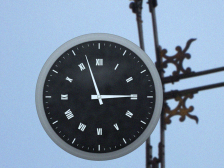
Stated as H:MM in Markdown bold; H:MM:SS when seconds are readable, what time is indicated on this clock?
**2:57**
